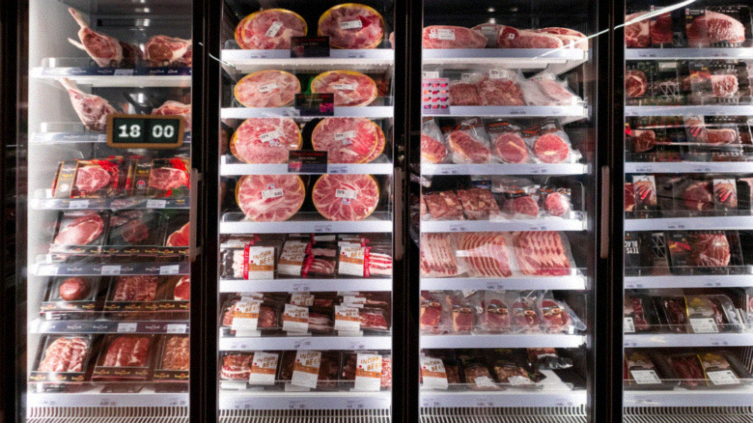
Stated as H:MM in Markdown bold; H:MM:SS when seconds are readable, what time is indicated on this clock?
**18:00**
